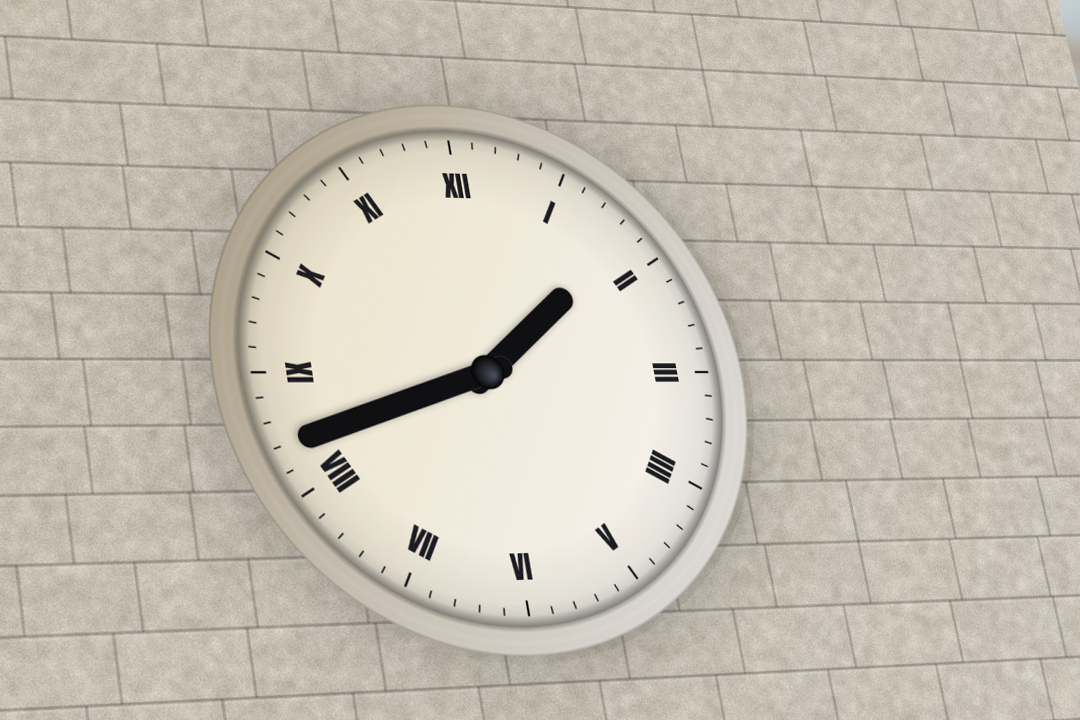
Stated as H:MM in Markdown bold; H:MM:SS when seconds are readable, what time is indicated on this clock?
**1:42**
